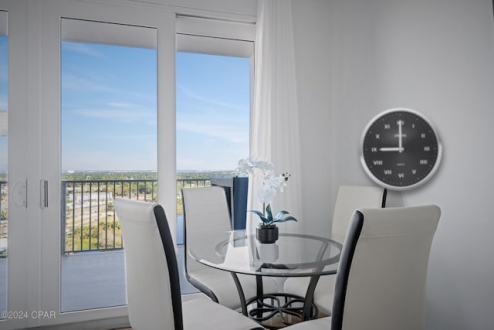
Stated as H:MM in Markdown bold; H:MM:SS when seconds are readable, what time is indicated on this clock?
**9:00**
